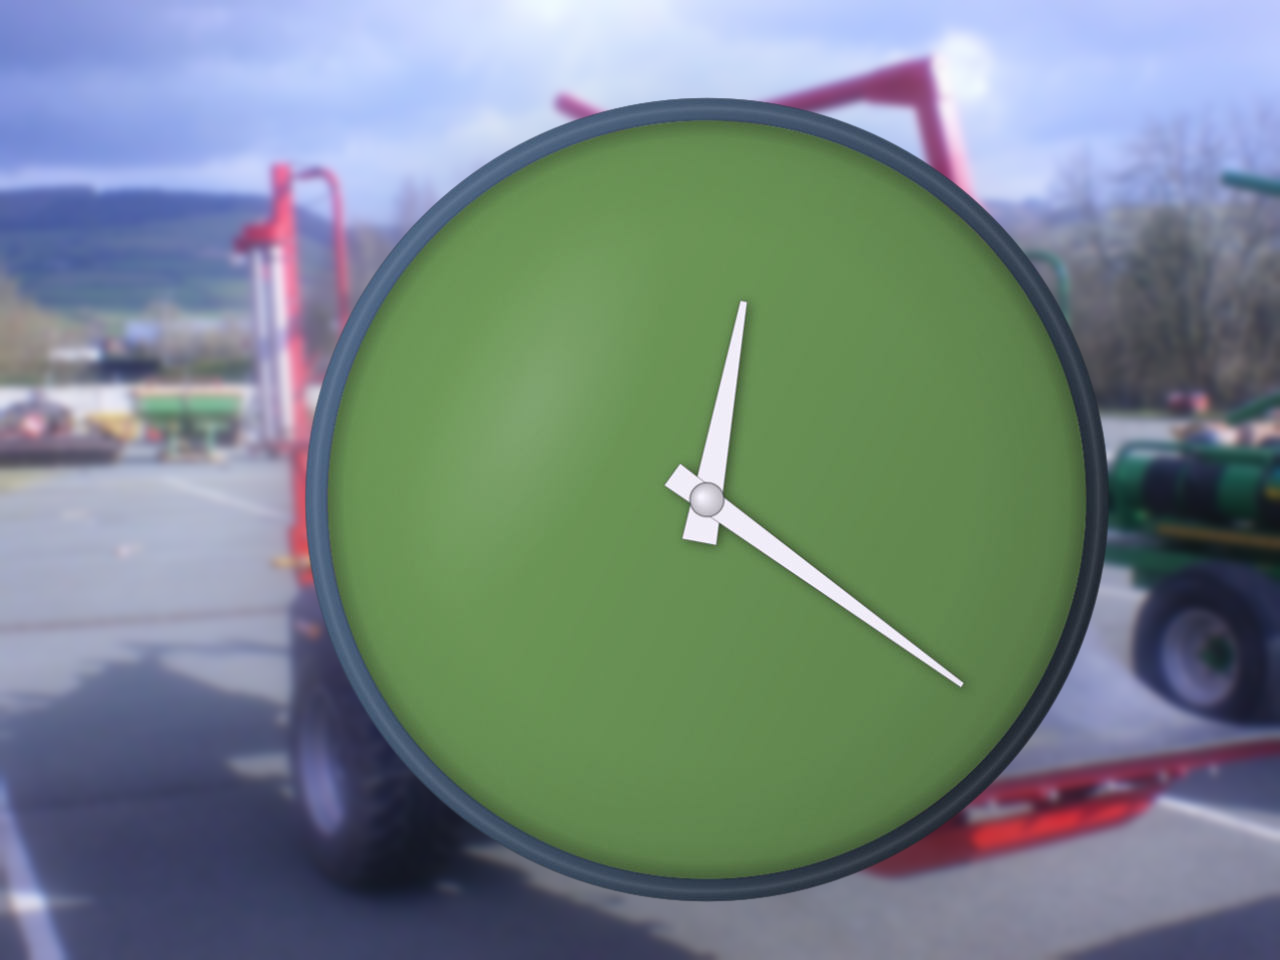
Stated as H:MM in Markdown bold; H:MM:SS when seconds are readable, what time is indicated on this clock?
**12:21**
